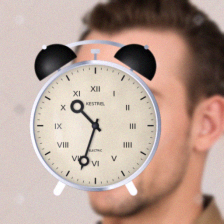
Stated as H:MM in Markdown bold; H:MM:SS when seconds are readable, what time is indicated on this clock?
**10:33**
